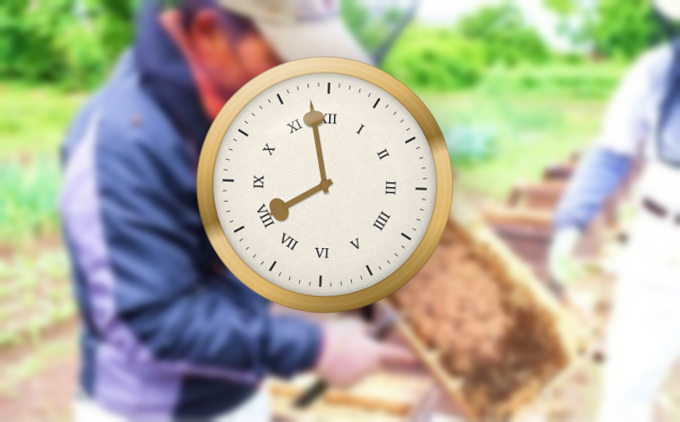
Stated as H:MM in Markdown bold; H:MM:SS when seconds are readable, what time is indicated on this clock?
**7:58**
